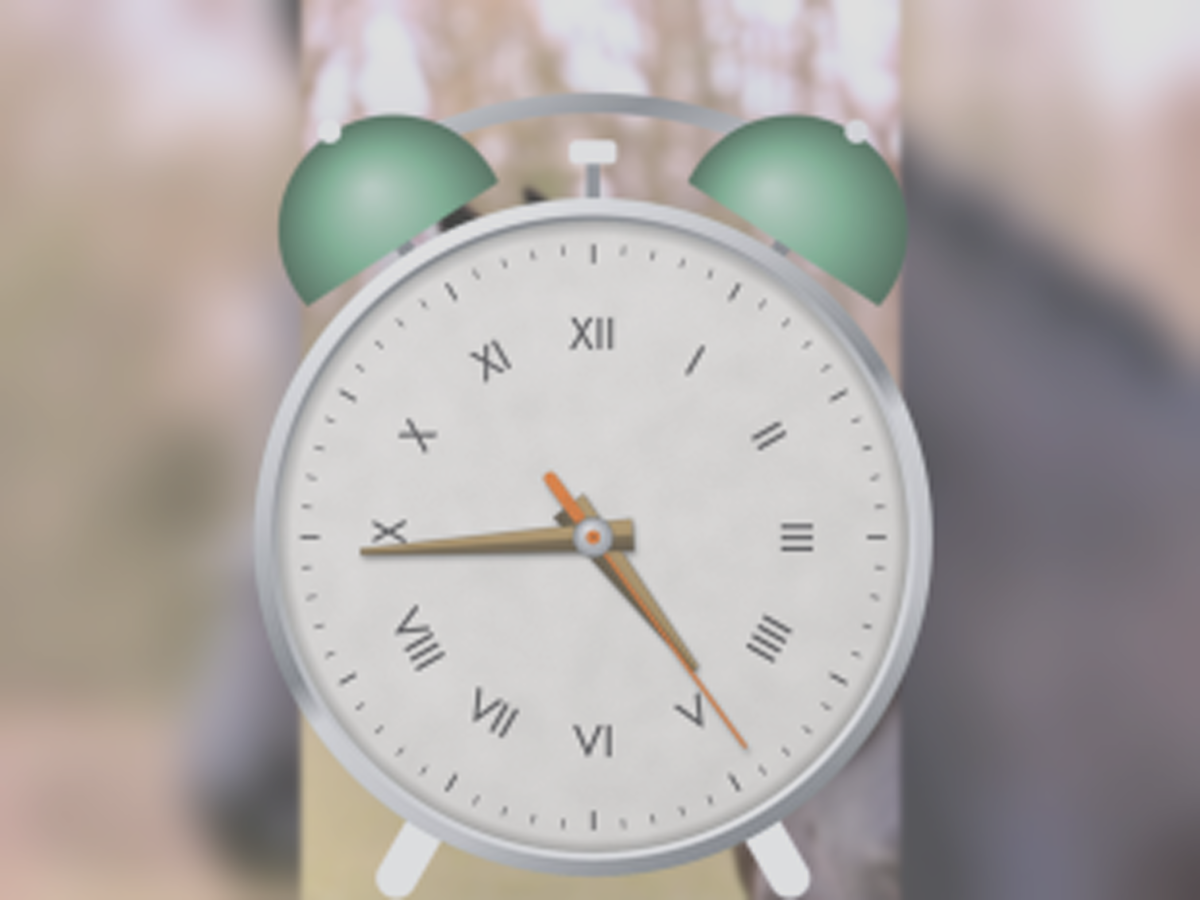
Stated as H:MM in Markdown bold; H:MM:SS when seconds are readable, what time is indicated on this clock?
**4:44:24**
